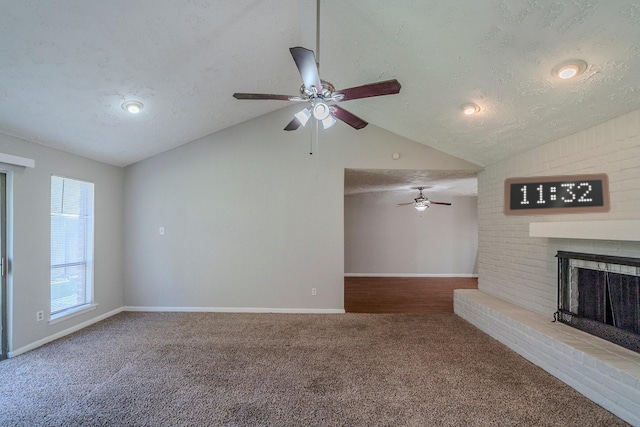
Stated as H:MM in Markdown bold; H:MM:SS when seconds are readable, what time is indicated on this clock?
**11:32**
